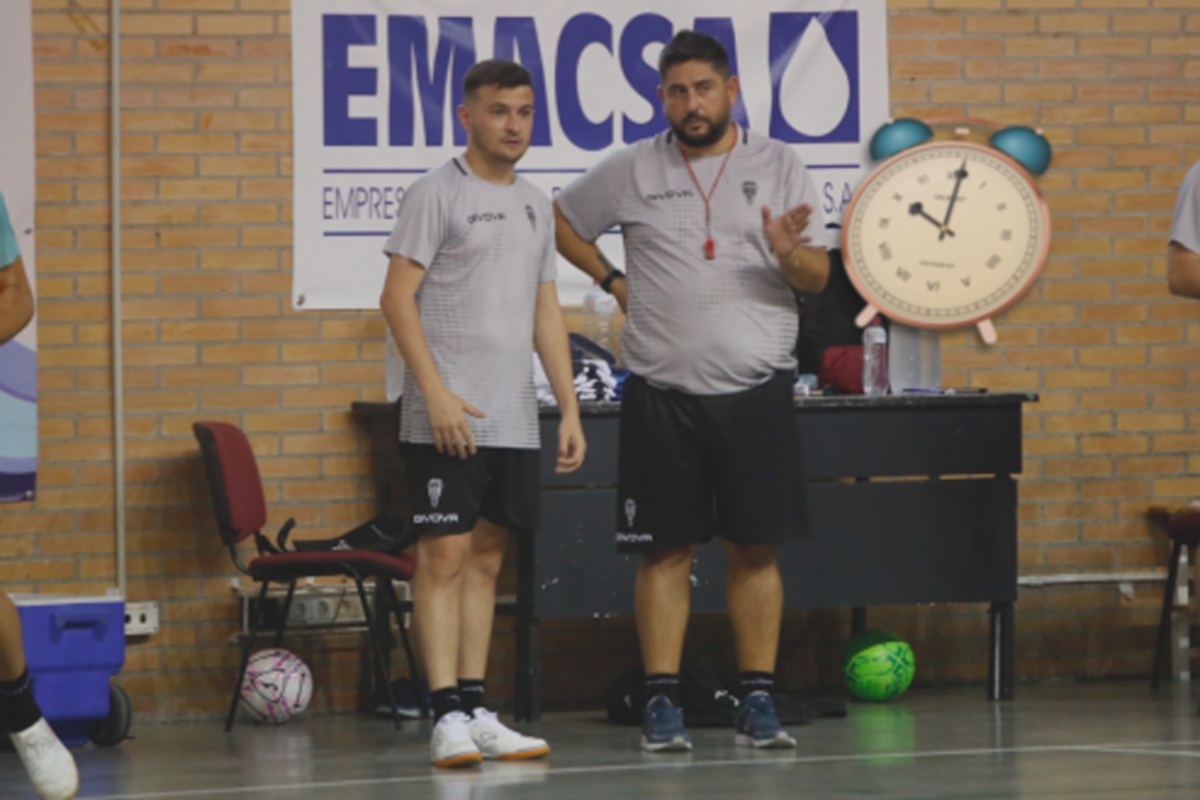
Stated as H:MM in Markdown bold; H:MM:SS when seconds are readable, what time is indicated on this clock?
**10:01**
